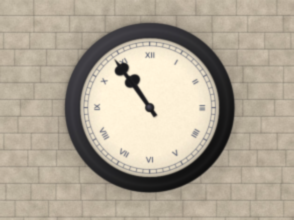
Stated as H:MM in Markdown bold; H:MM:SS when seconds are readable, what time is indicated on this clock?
**10:54**
